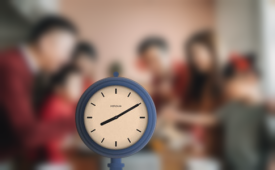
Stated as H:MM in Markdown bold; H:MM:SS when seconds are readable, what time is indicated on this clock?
**8:10**
